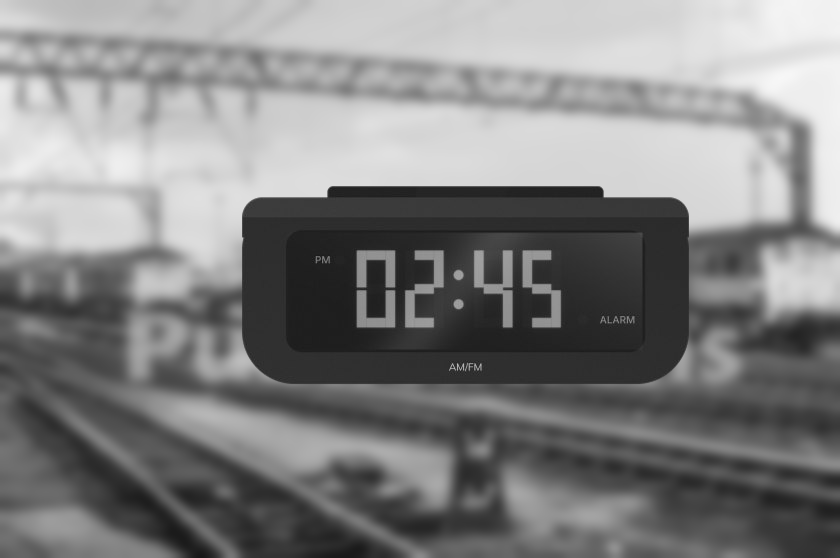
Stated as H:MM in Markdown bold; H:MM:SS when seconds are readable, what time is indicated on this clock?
**2:45**
